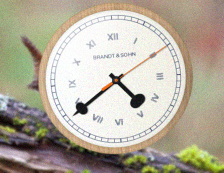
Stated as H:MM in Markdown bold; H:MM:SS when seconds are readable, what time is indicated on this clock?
**4:39:10**
